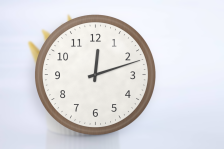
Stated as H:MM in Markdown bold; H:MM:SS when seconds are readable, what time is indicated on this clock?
**12:12**
